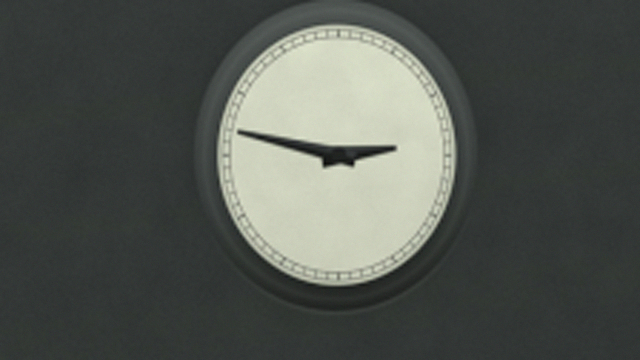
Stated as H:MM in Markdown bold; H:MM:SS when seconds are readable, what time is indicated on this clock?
**2:47**
